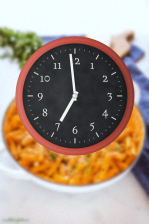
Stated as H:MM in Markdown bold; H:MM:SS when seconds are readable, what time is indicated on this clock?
**6:59**
